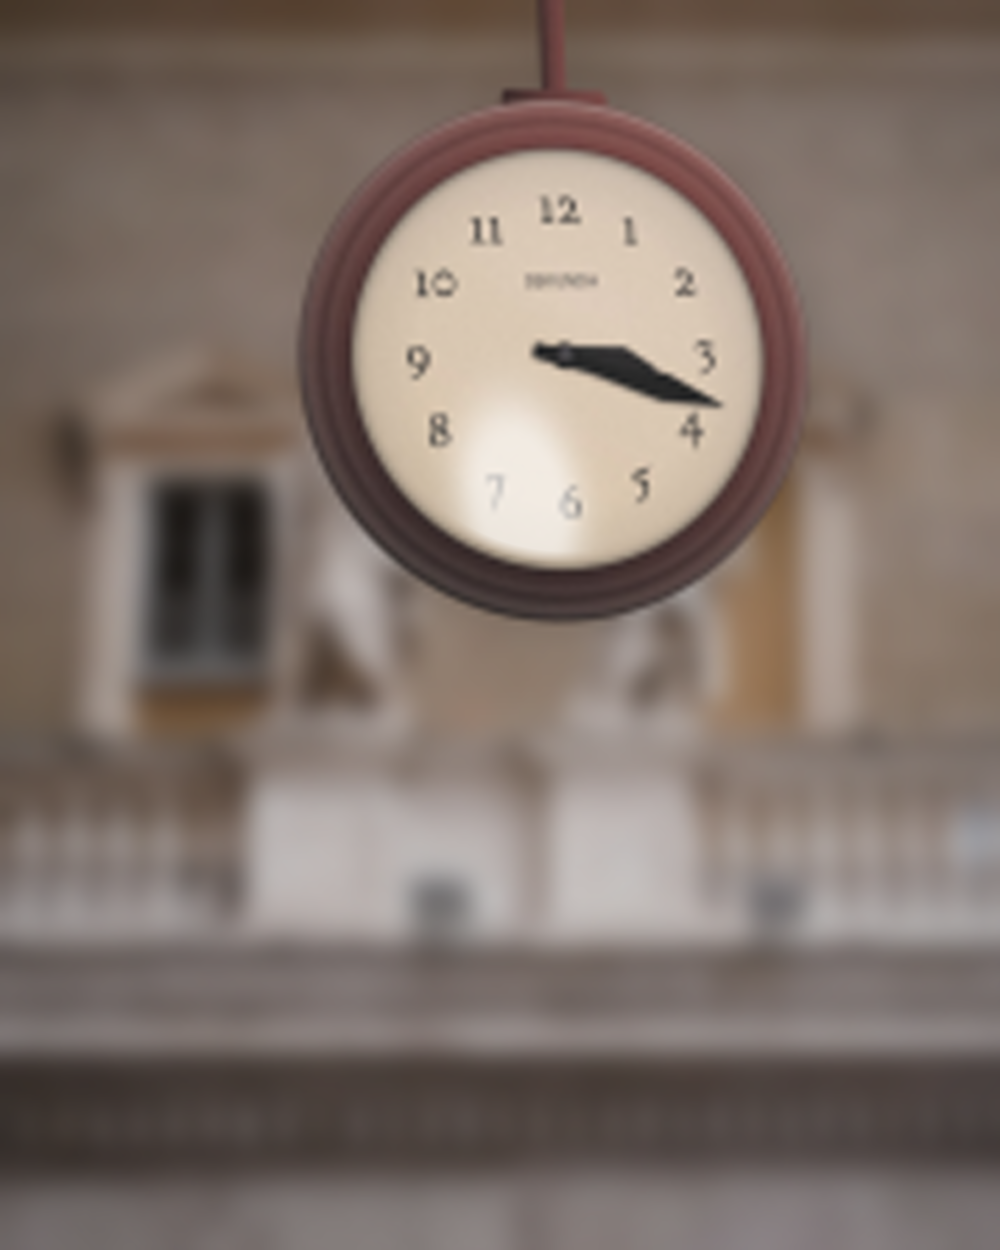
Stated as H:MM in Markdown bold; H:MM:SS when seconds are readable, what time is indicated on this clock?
**3:18**
